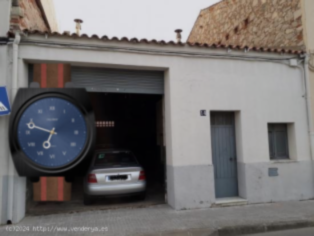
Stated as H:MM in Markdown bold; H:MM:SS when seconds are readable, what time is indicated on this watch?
**6:48**
